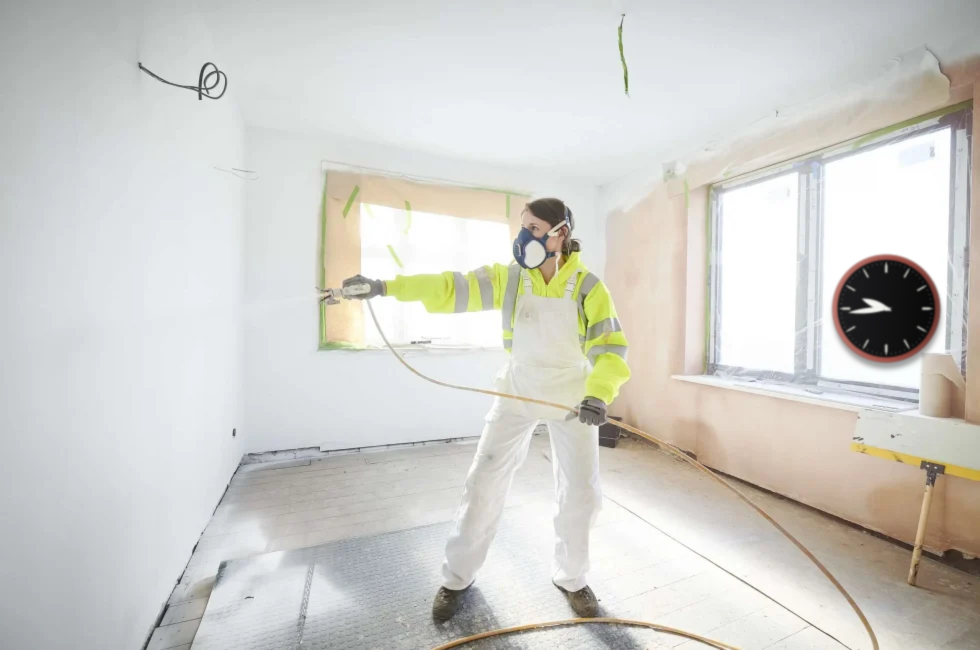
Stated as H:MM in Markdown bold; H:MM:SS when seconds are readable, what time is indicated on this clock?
**9:44**
